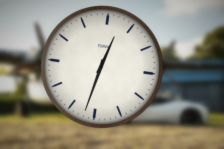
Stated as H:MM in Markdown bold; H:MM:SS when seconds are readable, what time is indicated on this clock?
**12:32**
